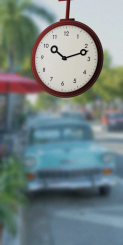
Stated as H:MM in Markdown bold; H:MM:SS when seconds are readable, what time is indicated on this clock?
**10:12**
